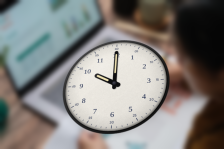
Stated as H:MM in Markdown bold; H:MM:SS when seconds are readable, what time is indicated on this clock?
**10:00**
